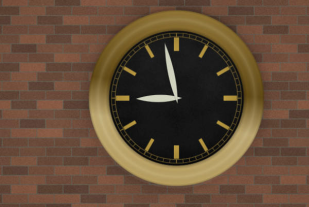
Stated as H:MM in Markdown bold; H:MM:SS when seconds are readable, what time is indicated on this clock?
**8:58**
